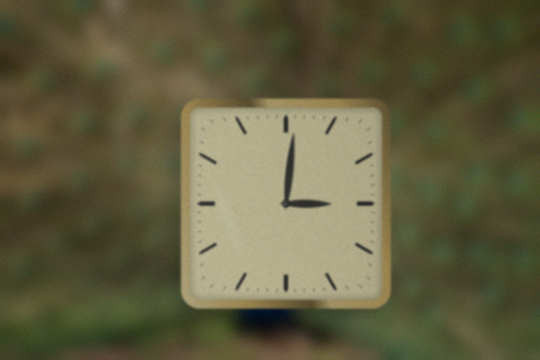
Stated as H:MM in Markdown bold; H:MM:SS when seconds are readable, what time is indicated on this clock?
**3:01**
